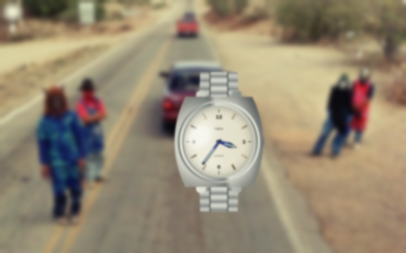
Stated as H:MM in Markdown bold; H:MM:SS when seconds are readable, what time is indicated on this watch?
**3:36**
